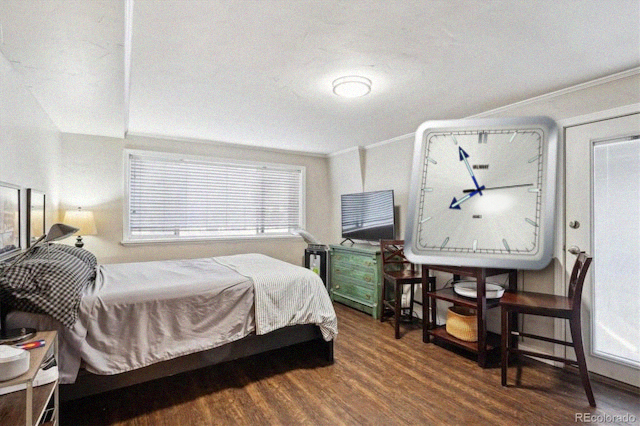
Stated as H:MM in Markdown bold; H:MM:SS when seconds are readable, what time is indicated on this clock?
**7:55:14**
